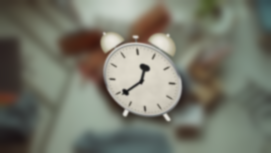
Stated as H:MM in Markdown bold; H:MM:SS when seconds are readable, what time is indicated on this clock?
**12:39**
